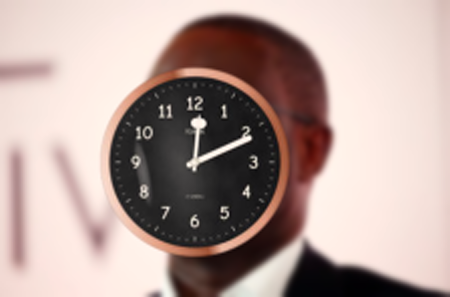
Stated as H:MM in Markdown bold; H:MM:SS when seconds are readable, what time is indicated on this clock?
**12:11**
